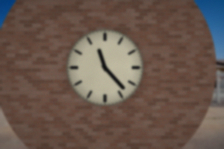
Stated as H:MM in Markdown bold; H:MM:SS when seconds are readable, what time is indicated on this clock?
**11:23**
